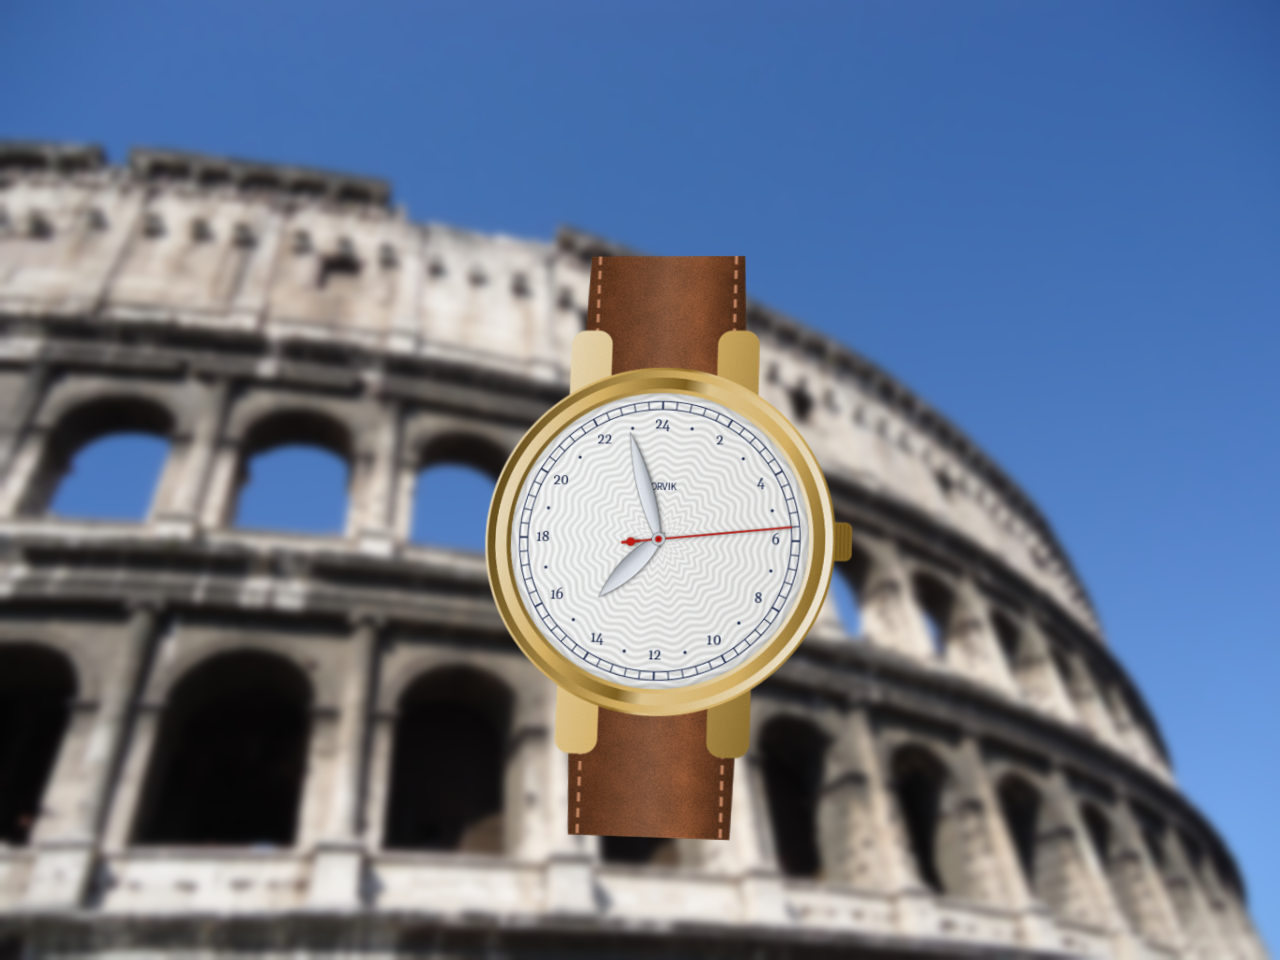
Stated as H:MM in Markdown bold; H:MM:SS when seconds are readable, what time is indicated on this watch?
**14:57:14**
